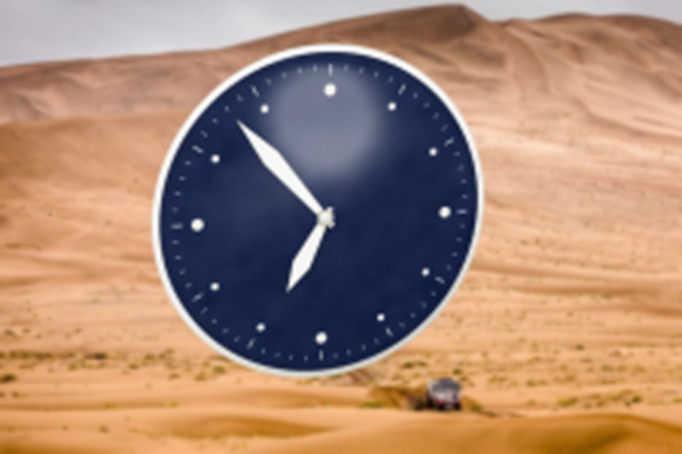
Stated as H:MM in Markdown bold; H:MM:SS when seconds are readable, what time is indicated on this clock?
**6:53**
